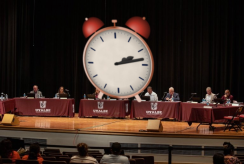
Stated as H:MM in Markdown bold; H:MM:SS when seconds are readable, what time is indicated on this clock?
**2:13**
